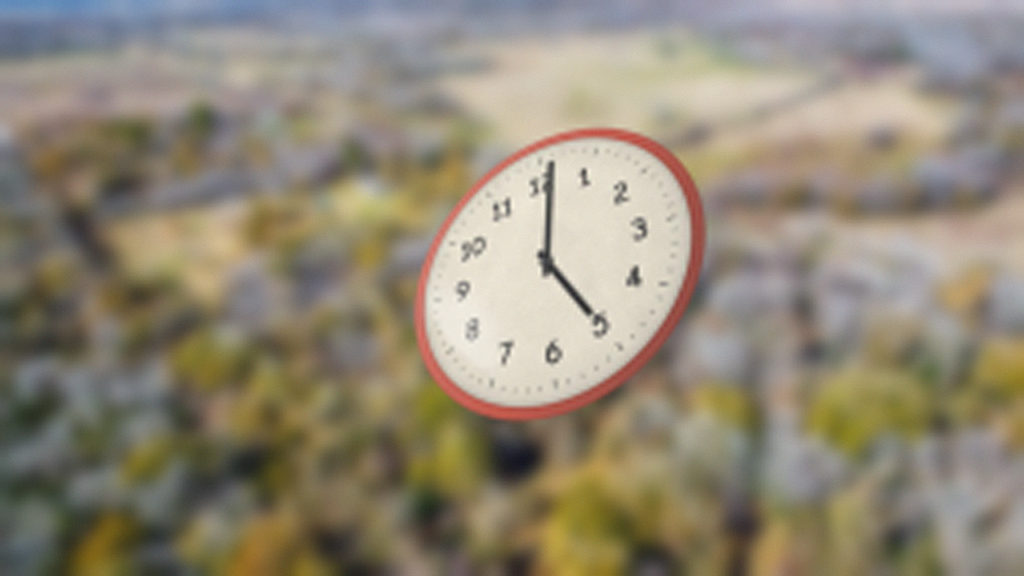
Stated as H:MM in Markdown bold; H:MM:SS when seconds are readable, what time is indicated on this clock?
**5:01**
